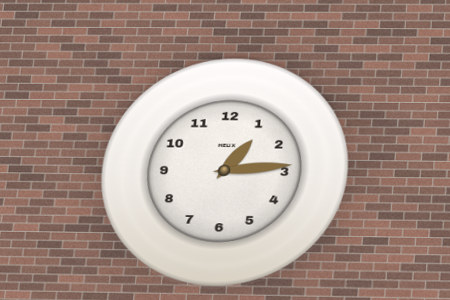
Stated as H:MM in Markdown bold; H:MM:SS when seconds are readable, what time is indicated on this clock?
**1:14**
